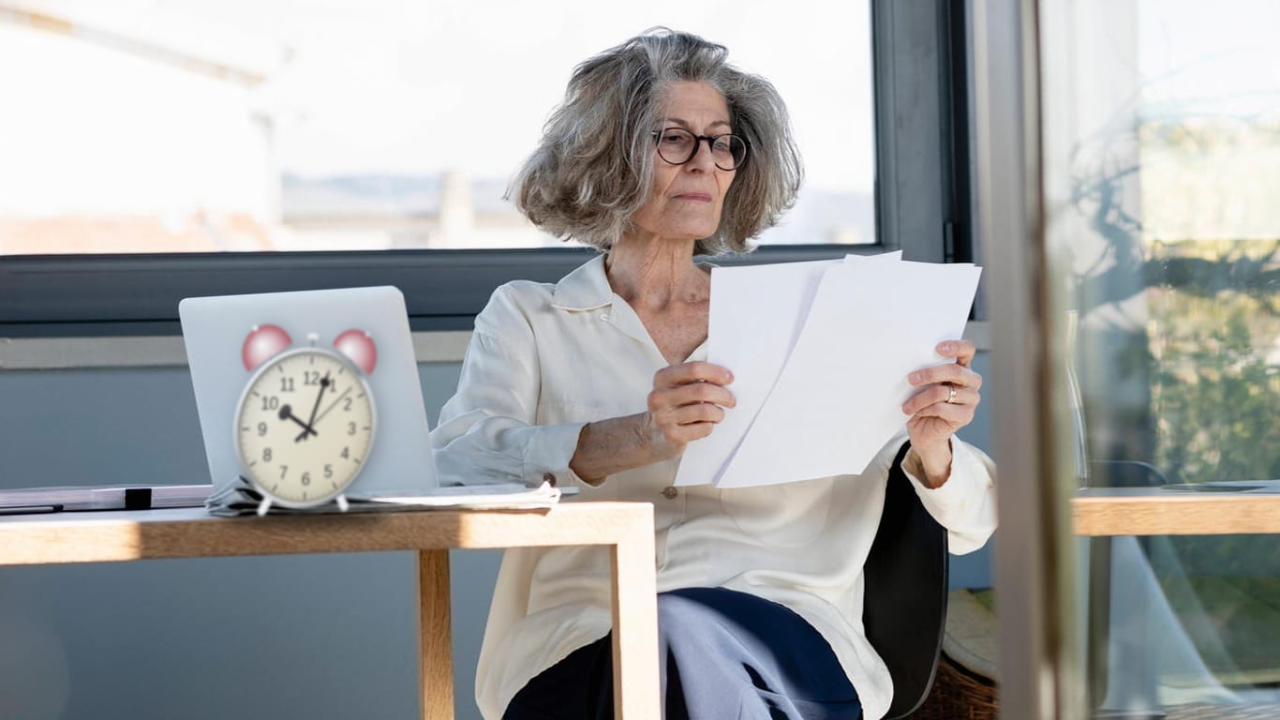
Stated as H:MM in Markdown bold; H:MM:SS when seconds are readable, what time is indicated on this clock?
**10:03:08**
